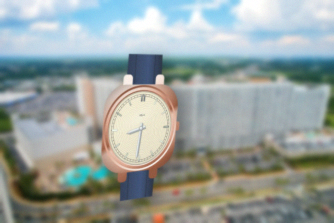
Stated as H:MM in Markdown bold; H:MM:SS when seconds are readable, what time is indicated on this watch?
**8:31**
